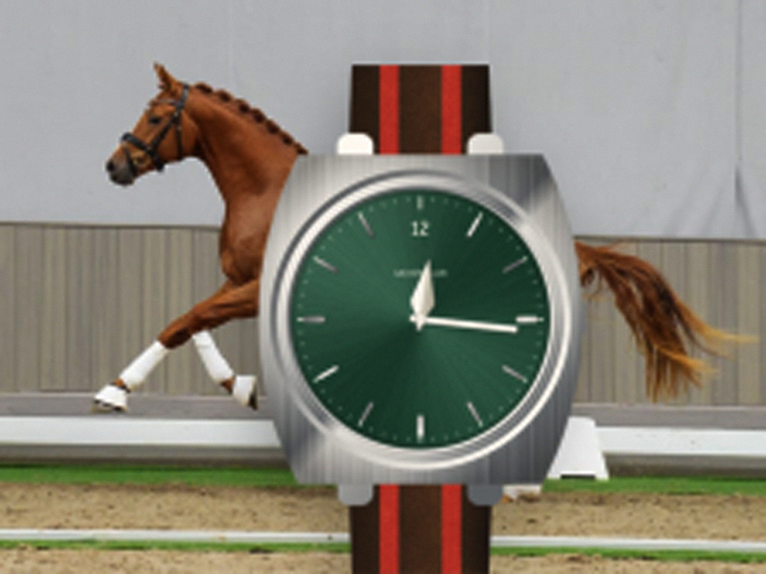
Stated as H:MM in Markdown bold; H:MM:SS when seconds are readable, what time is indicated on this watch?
**12:16**
